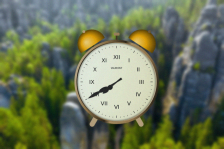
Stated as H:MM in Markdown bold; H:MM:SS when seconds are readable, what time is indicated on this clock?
**7:40**
